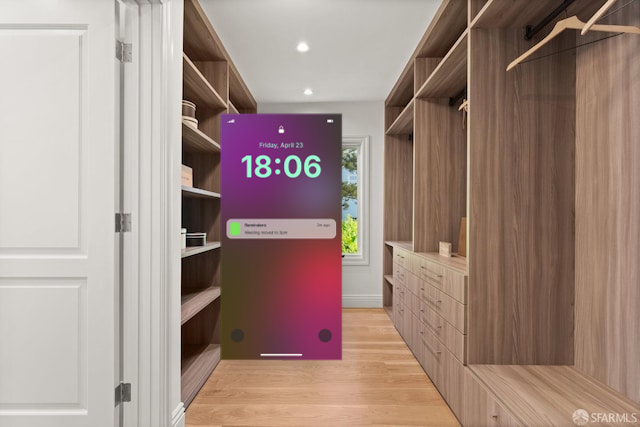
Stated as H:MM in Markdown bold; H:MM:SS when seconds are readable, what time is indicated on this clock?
**18:06**
